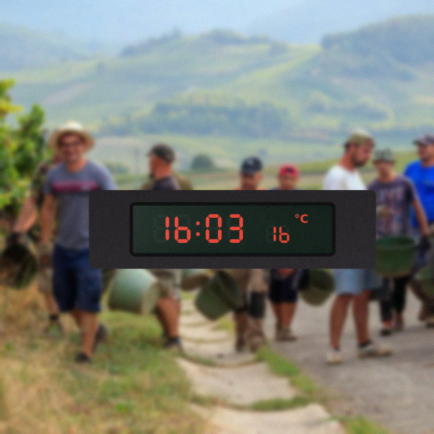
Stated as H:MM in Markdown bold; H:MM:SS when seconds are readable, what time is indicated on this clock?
**16:03**
